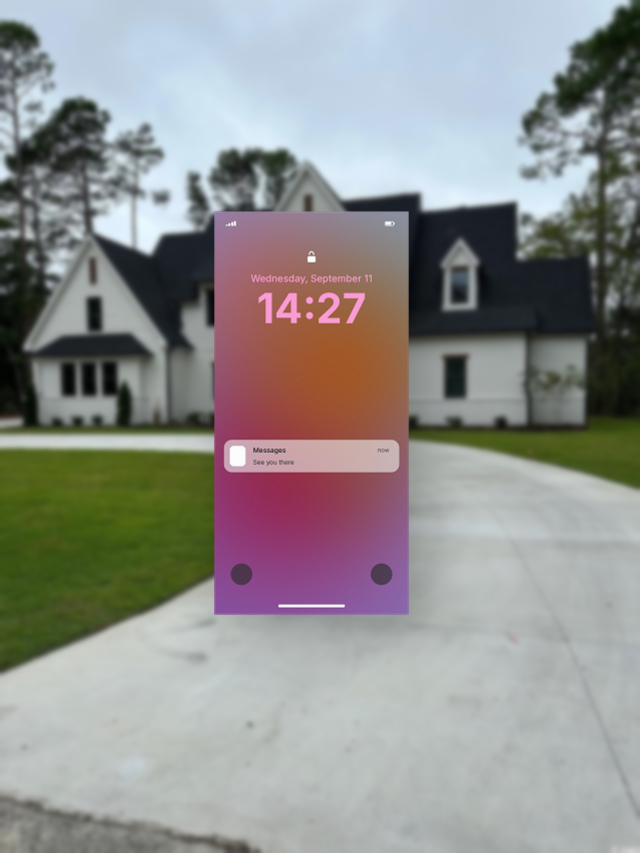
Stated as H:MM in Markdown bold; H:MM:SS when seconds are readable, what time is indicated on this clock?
**14:27**
